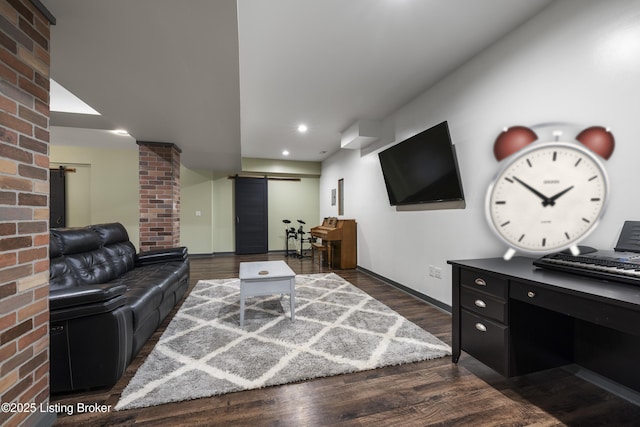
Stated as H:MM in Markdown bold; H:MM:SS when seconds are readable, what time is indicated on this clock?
**1:51**
